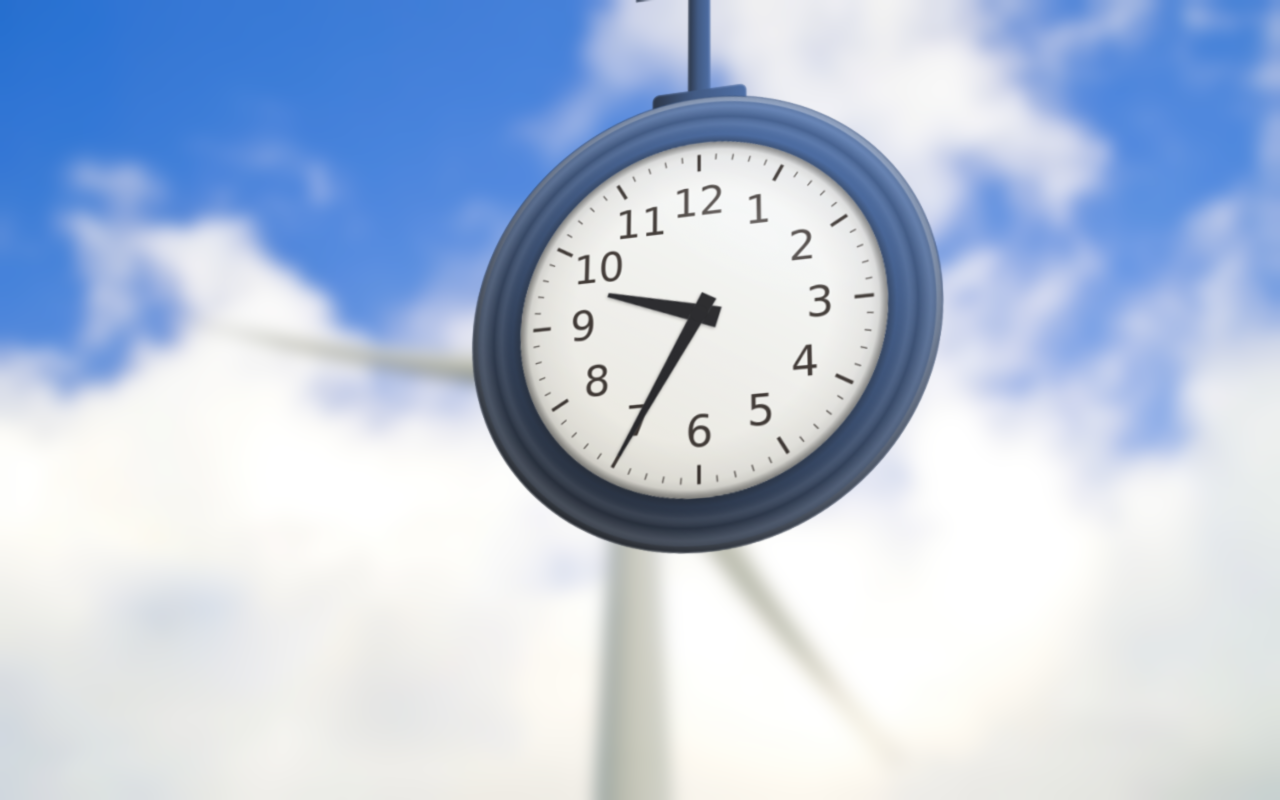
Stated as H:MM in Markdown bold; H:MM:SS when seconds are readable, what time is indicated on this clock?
**9:35**
